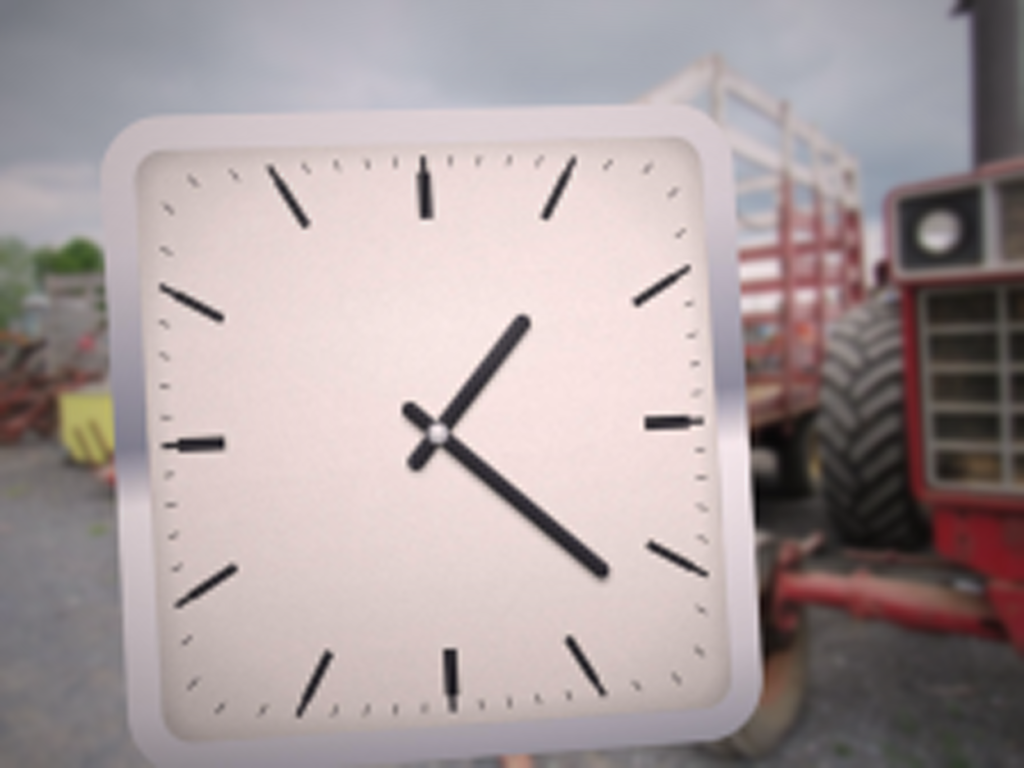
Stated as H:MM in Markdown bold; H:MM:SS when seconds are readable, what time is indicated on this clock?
**1:22**
